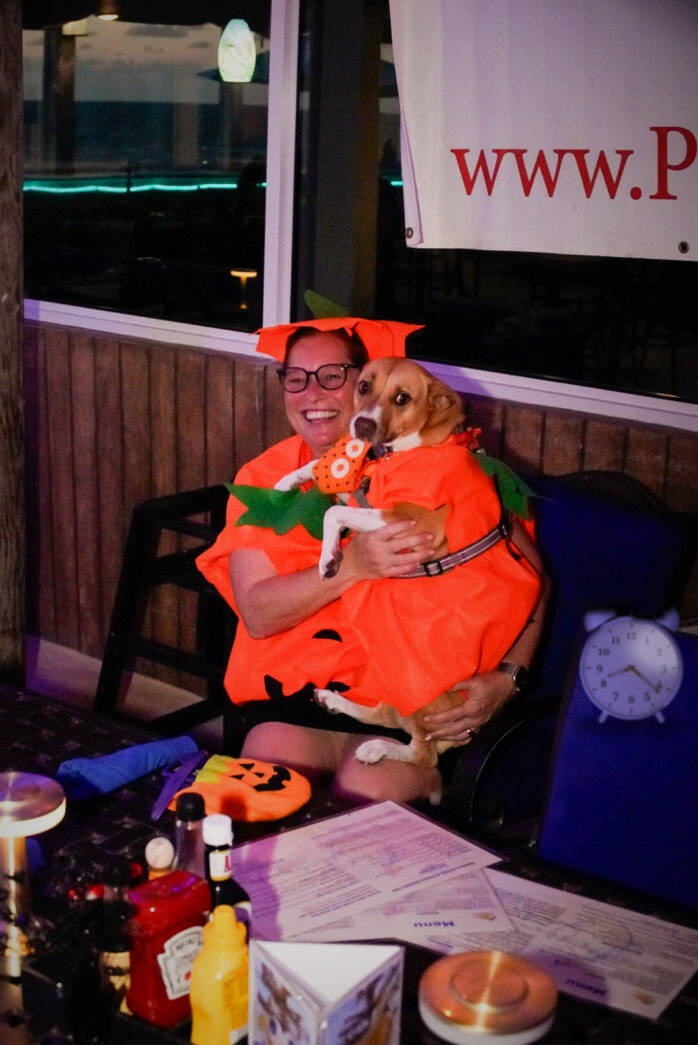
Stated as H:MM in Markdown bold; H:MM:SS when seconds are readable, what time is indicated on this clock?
**8:22**
